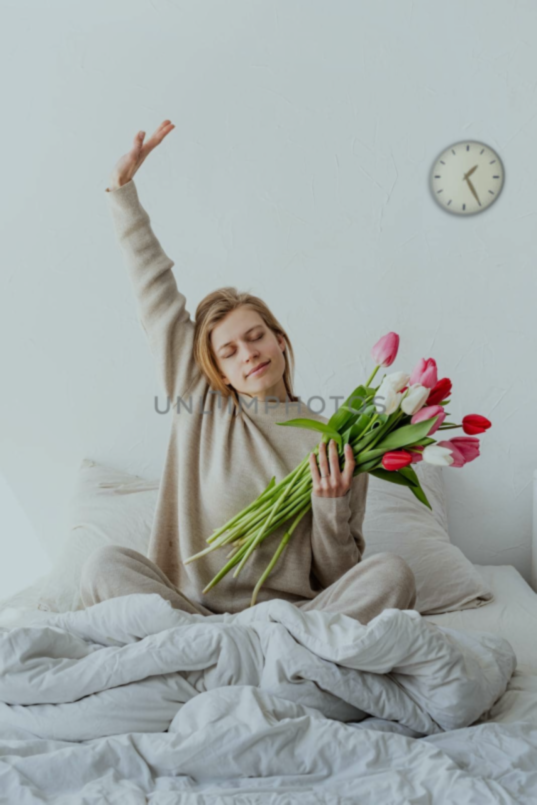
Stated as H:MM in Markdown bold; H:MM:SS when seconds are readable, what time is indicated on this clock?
**1:25**
